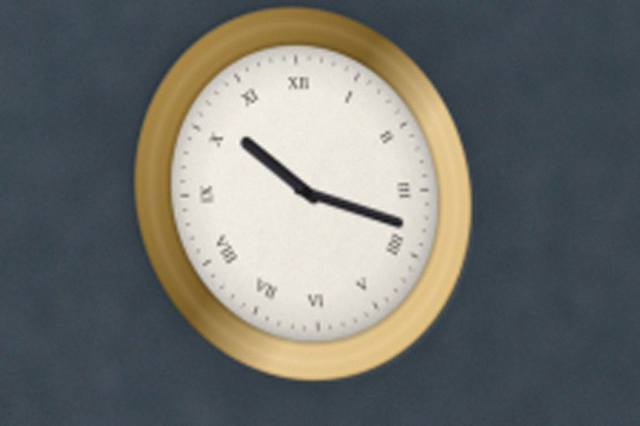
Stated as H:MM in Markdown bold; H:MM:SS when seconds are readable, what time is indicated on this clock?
**10:18**
